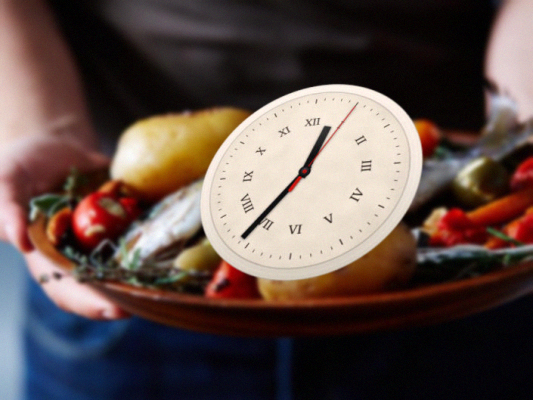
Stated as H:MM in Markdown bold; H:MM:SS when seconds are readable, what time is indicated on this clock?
**12:36:05**
